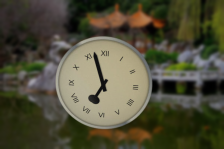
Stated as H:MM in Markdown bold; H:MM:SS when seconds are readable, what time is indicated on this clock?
**6:57**
